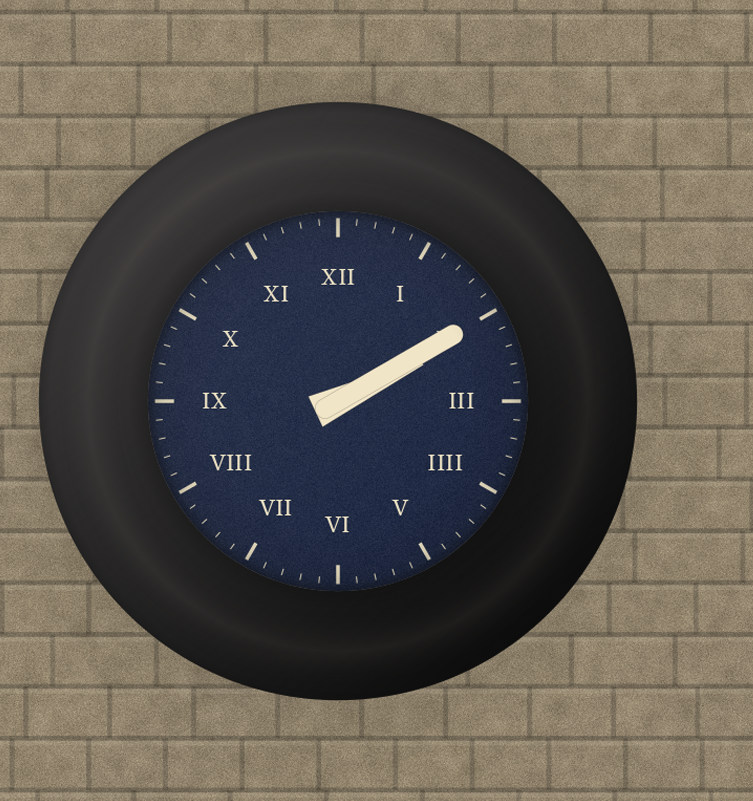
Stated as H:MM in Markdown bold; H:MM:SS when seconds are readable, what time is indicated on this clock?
**2:10**
